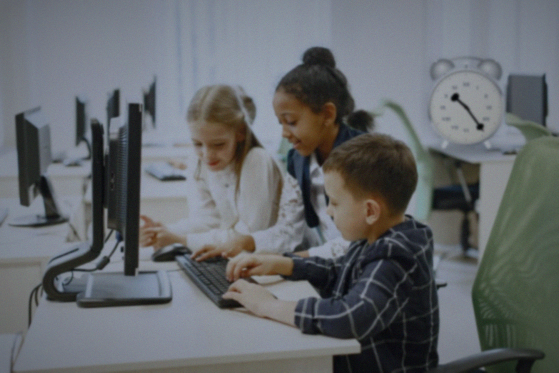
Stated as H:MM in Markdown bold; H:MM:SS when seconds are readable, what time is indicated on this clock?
**10:24**
